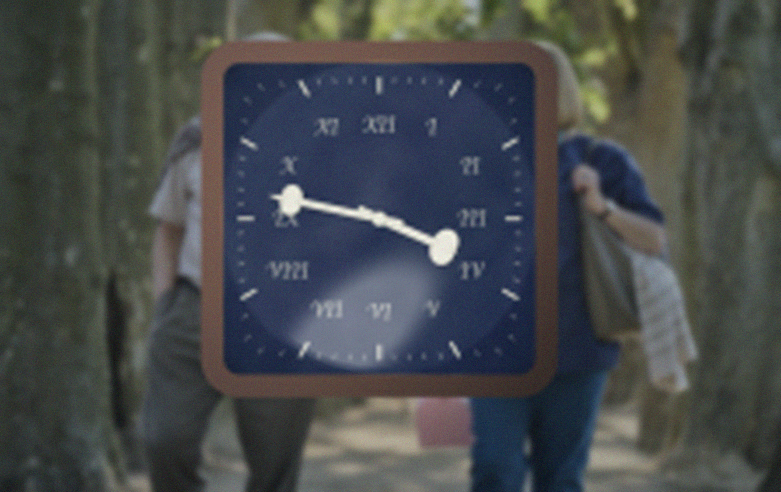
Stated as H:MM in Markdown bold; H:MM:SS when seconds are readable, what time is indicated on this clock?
**3:47**
